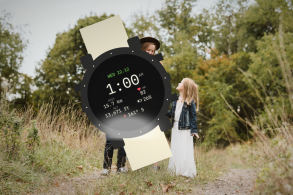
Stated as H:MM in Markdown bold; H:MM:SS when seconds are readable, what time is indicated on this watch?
**1:00**
